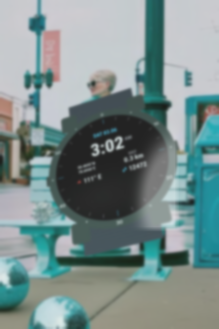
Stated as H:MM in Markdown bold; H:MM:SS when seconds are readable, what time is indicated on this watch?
**3:02**
